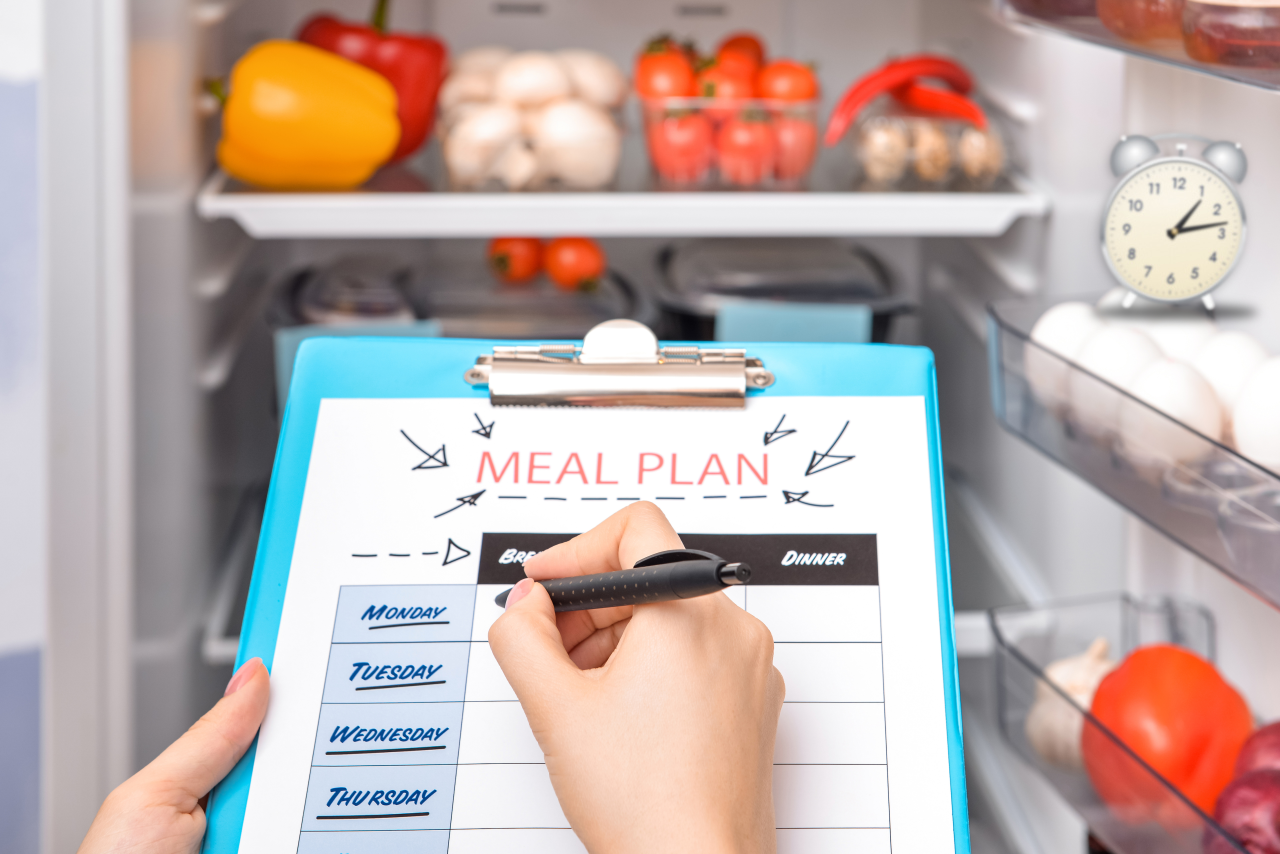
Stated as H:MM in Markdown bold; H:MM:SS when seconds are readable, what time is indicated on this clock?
**1:13**
